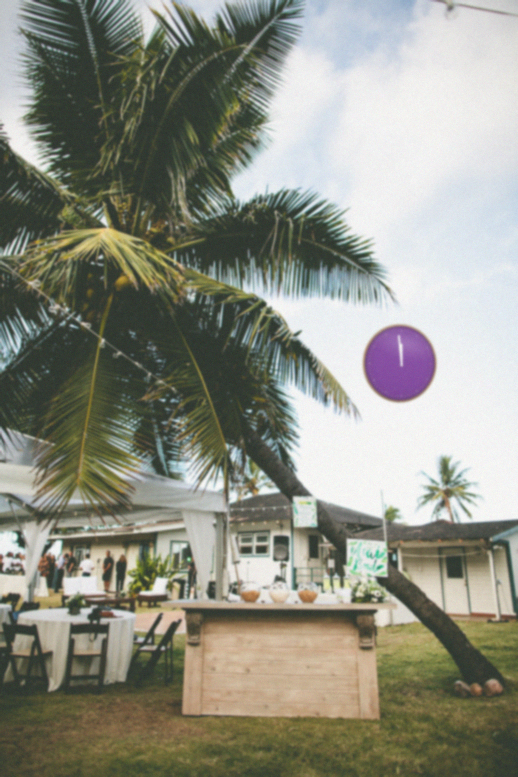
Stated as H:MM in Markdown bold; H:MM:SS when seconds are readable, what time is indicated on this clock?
**11:59**
